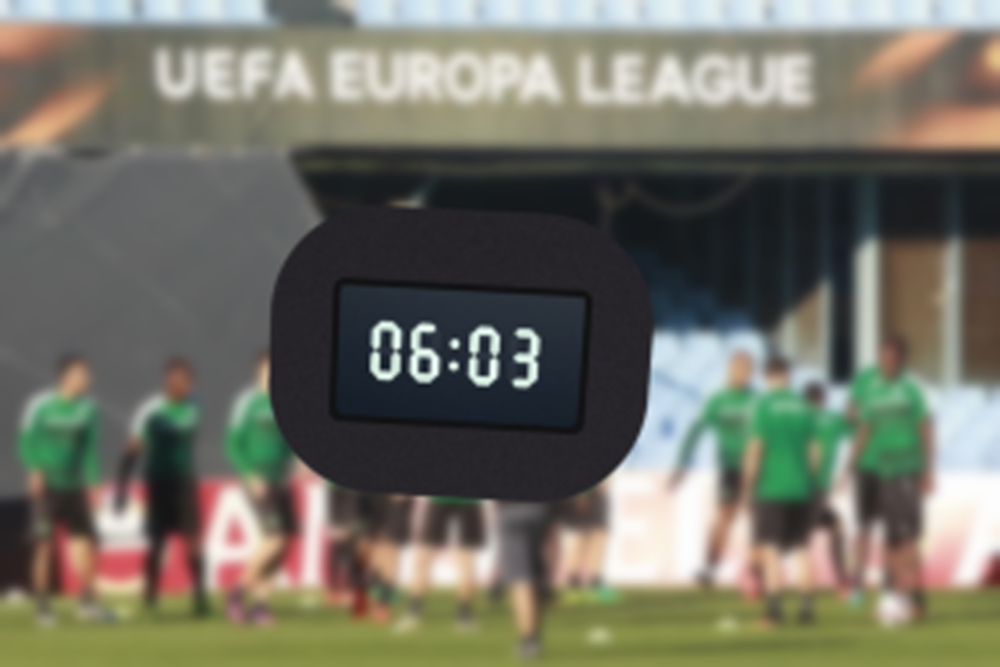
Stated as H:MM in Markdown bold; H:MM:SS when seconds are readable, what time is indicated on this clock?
**6:03**
